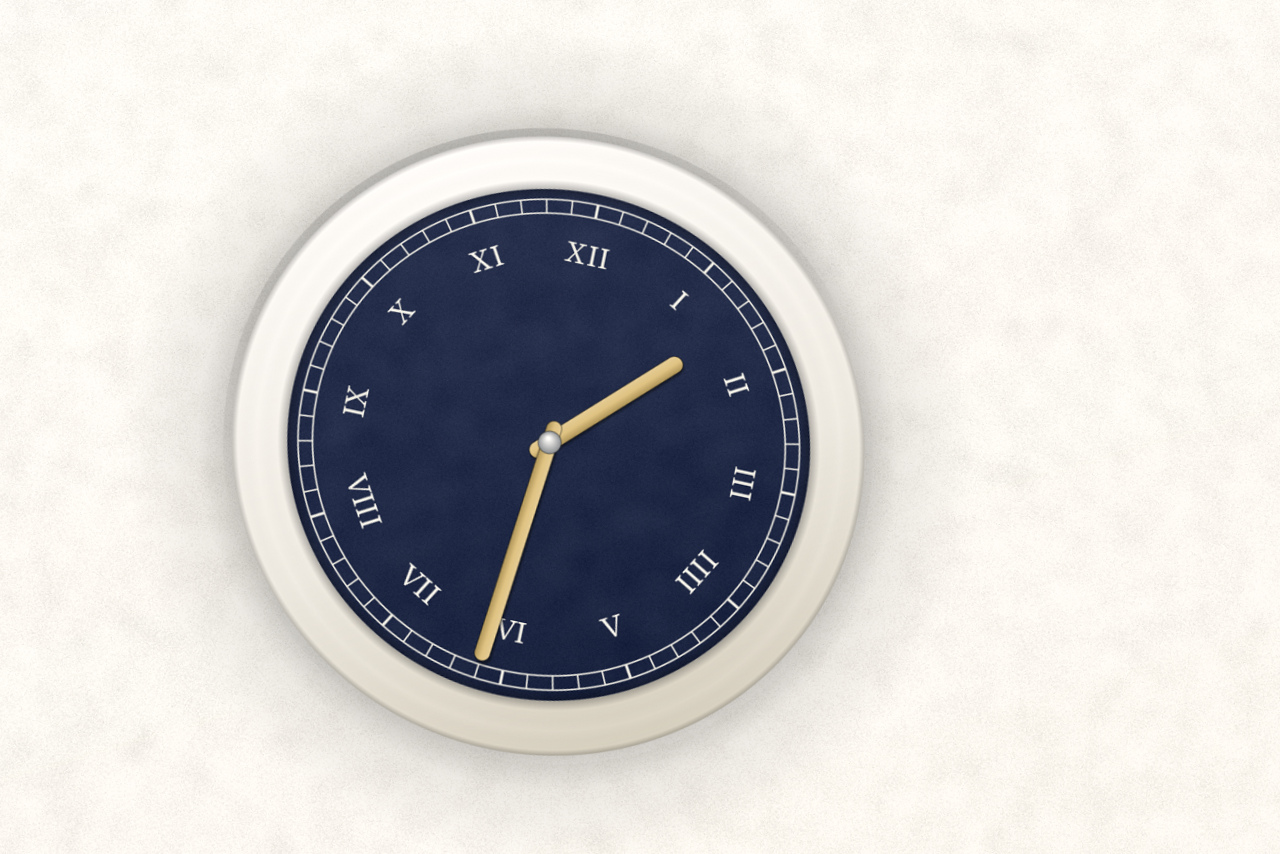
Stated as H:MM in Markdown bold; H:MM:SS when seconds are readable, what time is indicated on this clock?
**1:31**
